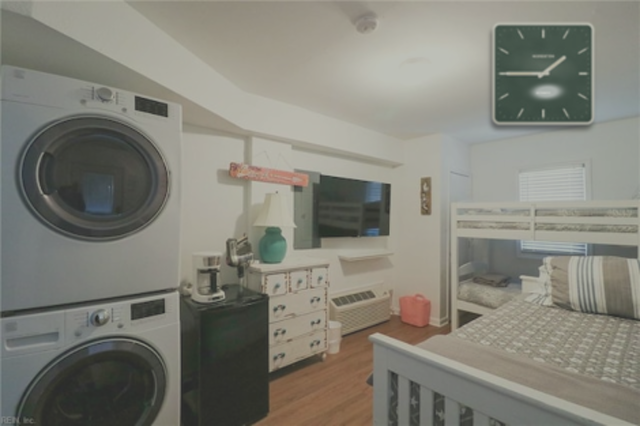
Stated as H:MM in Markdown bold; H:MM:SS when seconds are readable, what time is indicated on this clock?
**1:45**
